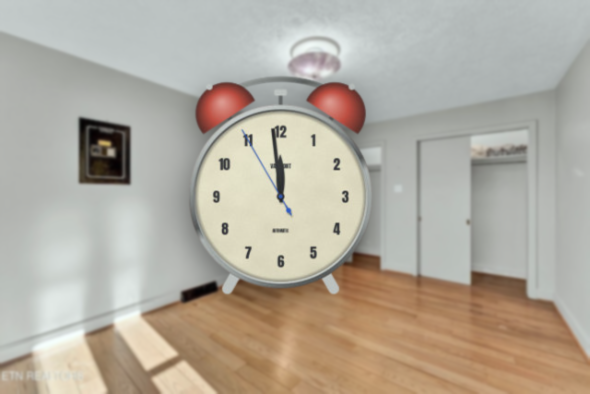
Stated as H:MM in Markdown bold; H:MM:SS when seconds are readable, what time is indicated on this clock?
**11:58:55**
